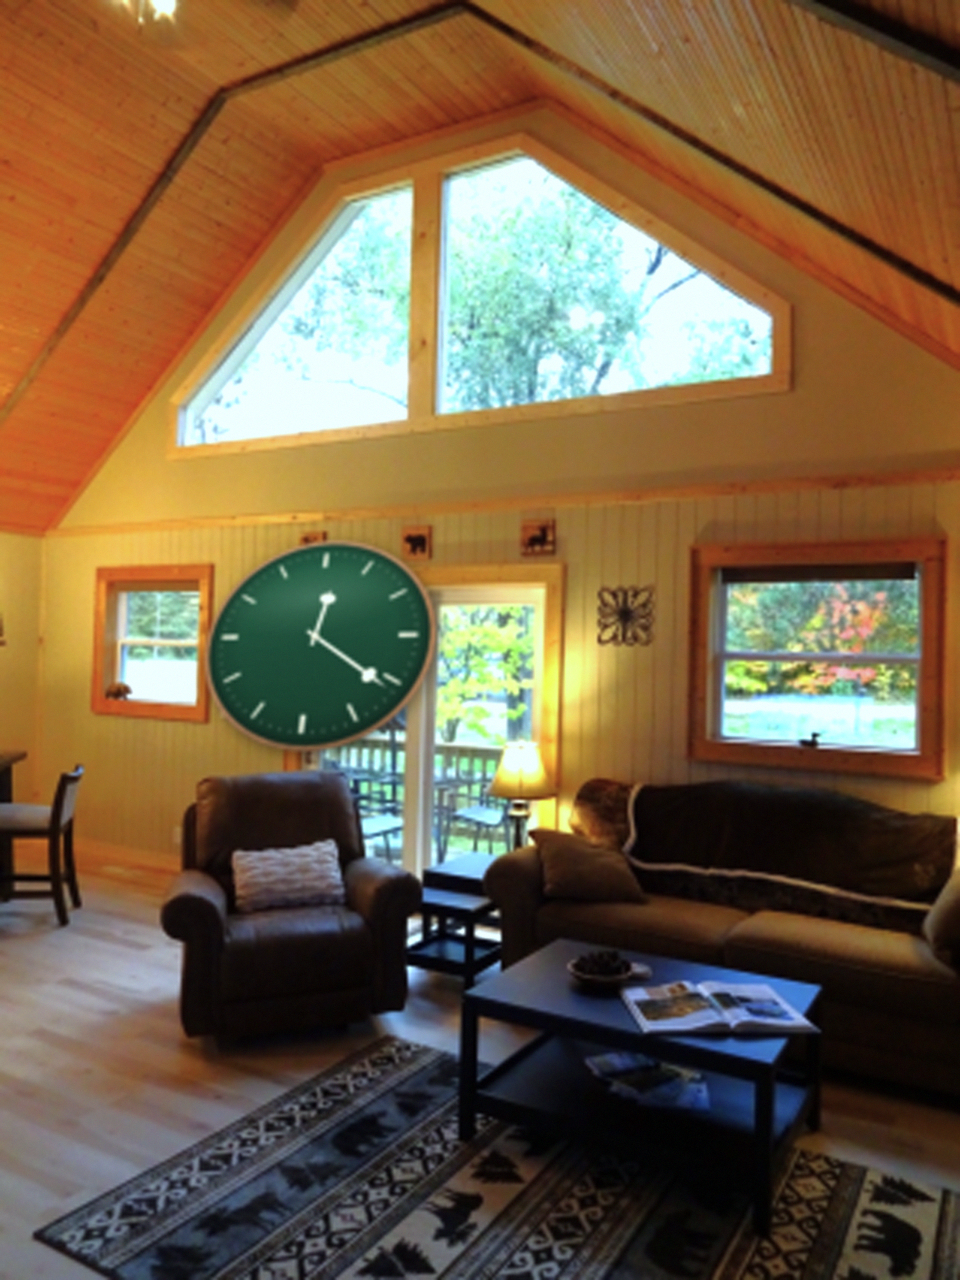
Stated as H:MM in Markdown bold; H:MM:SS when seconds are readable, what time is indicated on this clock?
**12:21**
